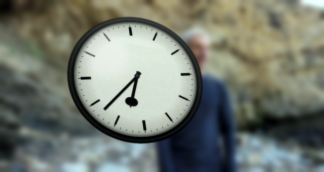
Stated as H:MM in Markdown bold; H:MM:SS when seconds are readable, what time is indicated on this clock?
**6:38**
